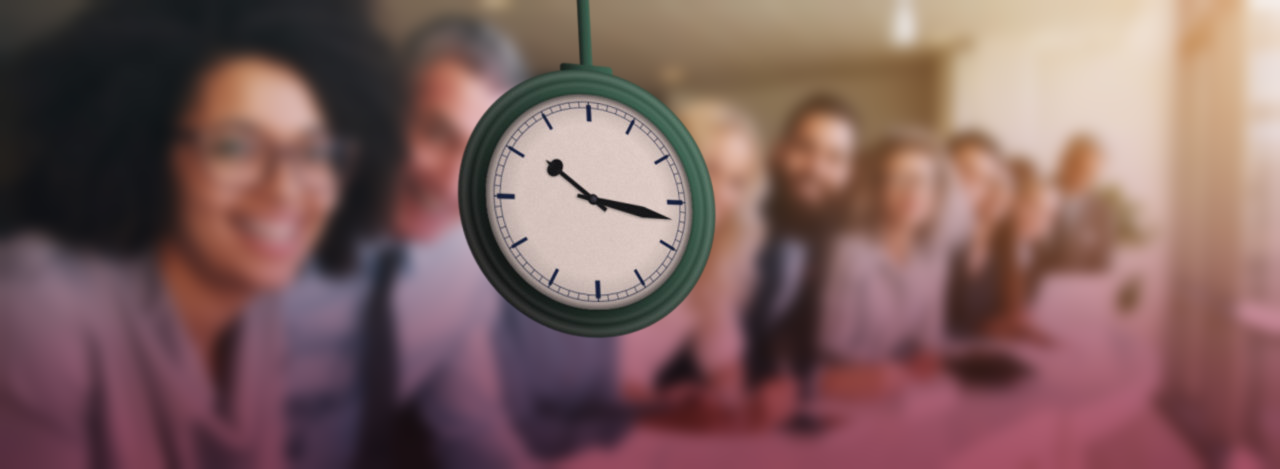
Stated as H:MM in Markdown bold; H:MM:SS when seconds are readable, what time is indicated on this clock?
**10:17**
